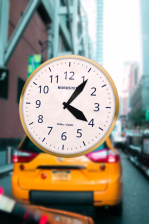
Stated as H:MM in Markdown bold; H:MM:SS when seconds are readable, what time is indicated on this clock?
**4:06**
